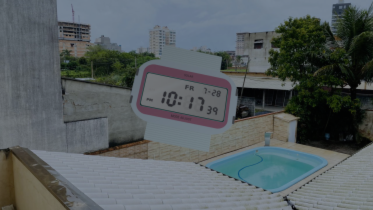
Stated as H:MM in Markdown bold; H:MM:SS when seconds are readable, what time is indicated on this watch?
**10:17:39**
